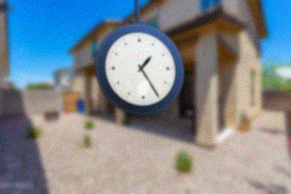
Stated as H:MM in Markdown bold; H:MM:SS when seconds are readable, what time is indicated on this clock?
**1:25**
